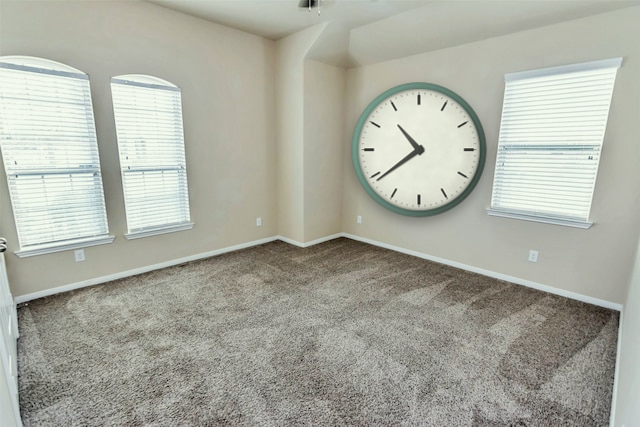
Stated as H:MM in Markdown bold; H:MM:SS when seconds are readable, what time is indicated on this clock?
**10:39**
